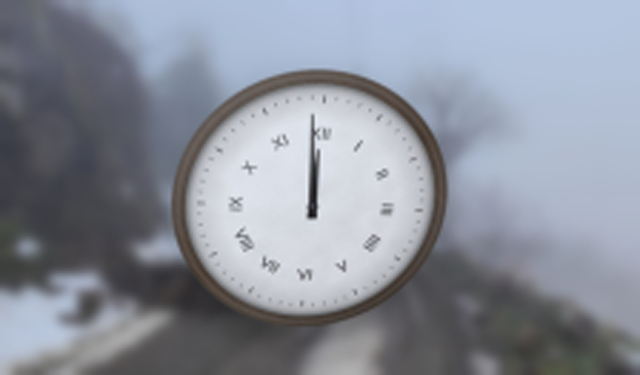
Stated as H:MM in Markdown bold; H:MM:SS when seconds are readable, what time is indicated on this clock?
**11:59**
